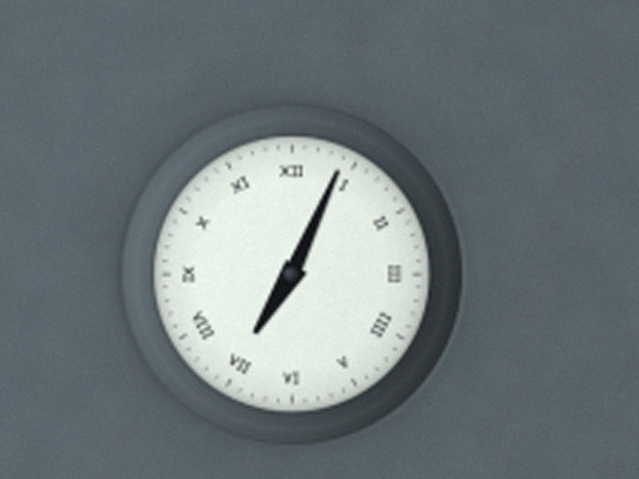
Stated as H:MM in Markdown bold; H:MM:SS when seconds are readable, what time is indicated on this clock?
**7:04**
